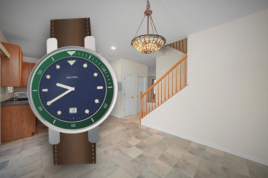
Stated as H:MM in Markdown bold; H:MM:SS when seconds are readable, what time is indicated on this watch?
**9:40**
